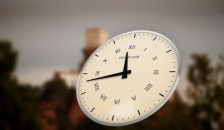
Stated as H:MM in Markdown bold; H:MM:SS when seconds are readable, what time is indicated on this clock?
**11:43**
